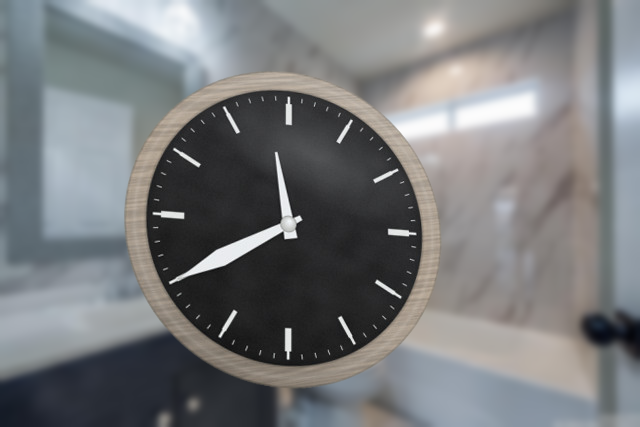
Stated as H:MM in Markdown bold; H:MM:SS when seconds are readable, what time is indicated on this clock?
**11:40**
